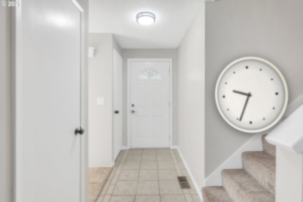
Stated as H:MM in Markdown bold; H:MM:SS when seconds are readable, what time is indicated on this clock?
**9:34**
